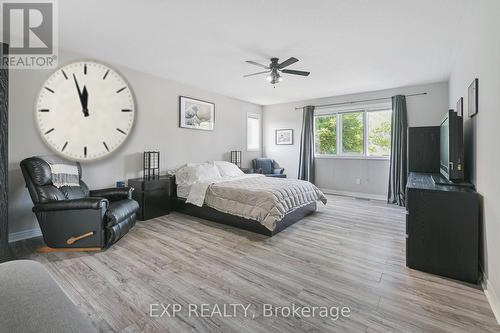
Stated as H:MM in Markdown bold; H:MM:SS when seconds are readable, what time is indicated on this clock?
**11:57**
